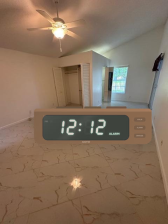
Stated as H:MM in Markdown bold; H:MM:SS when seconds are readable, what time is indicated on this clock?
**12:12**
